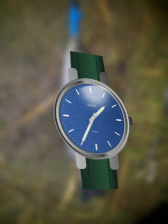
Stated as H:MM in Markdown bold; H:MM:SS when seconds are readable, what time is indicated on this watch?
**1:35**
